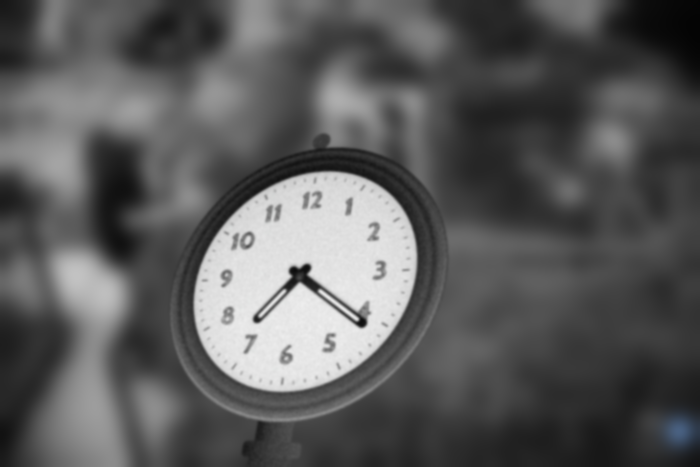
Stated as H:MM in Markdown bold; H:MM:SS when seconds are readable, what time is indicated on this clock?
**7:21**
